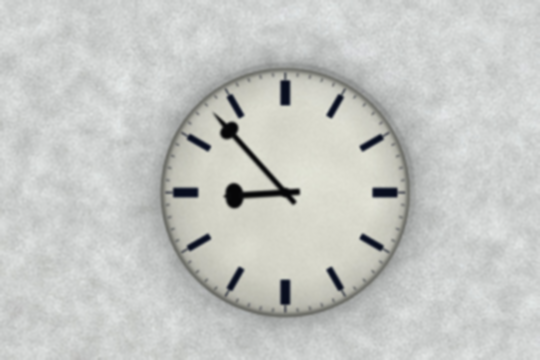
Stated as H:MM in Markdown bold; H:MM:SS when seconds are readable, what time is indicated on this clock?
**8:53**
